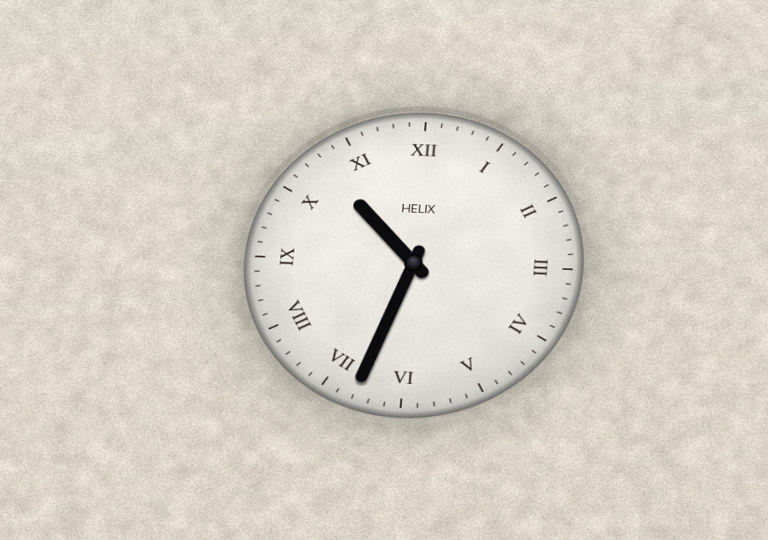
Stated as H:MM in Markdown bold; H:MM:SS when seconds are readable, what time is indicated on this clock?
**10:33**
